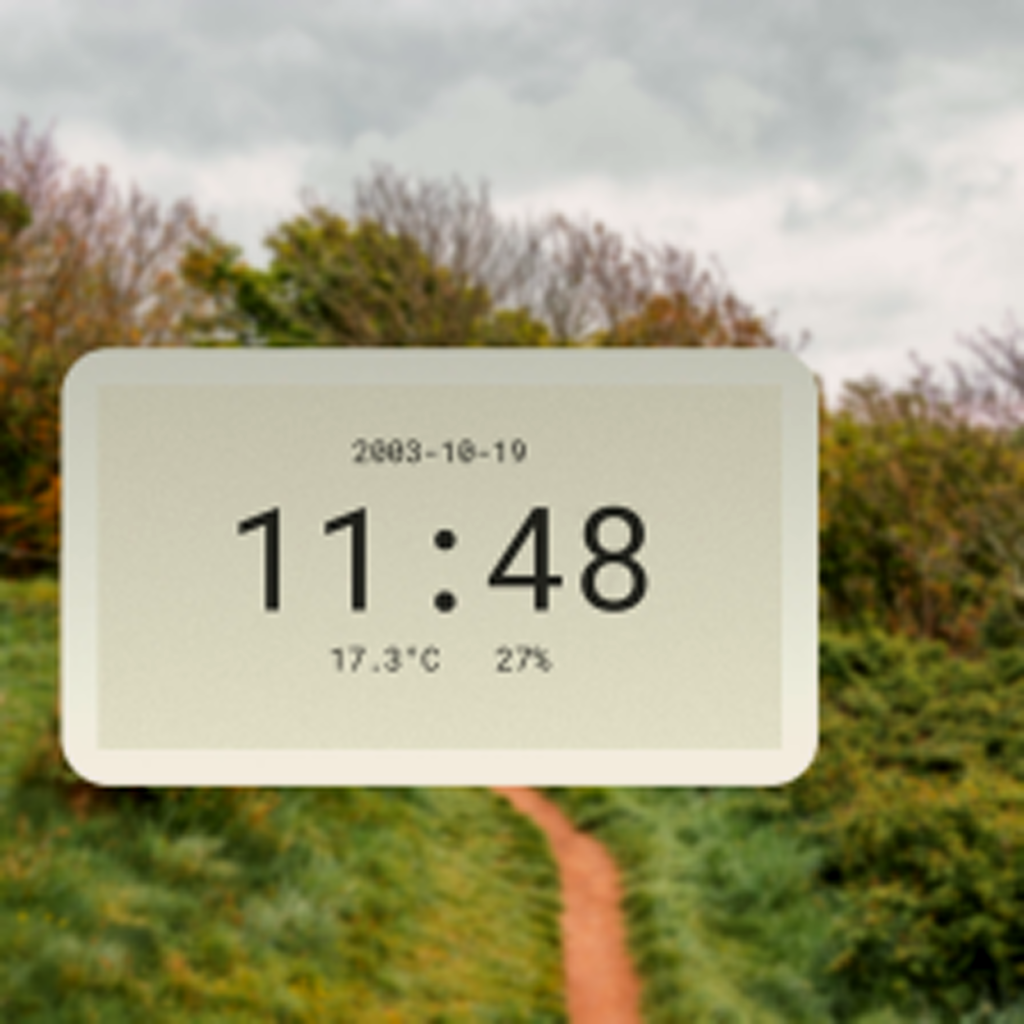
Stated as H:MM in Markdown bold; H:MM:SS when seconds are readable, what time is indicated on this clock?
**11:48**
